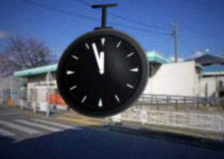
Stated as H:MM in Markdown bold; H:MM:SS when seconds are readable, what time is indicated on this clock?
**11:57**
